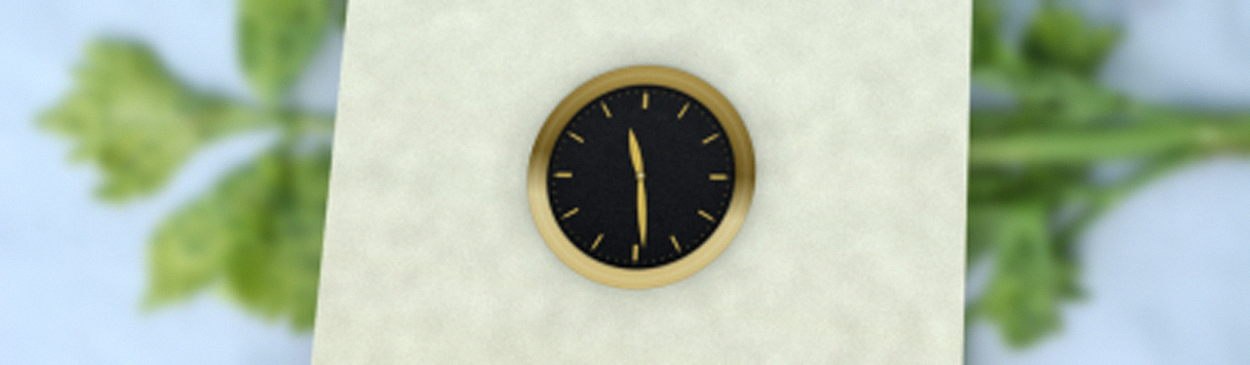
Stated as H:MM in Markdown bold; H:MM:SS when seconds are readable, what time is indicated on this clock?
**11:29**
